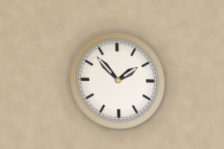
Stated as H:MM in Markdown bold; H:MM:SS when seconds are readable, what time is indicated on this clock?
**1:53**
